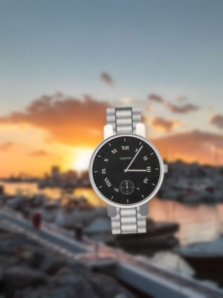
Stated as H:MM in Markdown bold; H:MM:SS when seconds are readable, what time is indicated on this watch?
**3:06**
